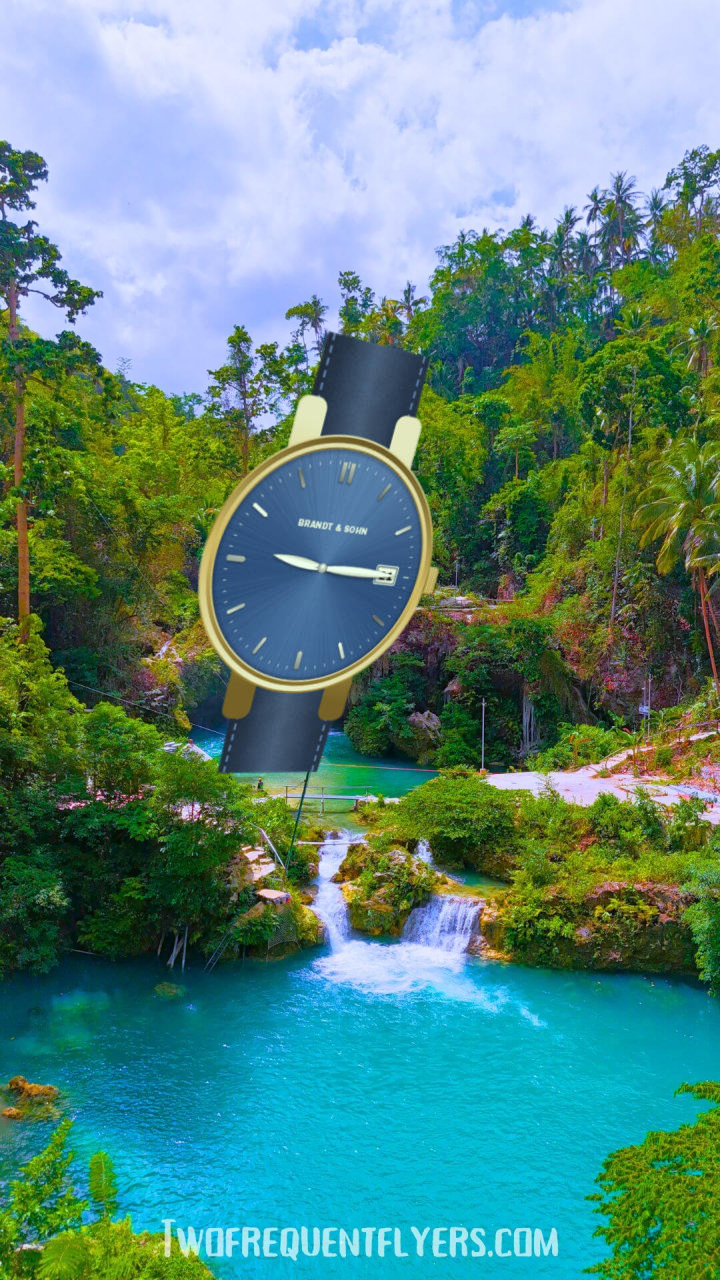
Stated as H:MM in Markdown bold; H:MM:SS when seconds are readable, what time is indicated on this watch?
**9:15**
